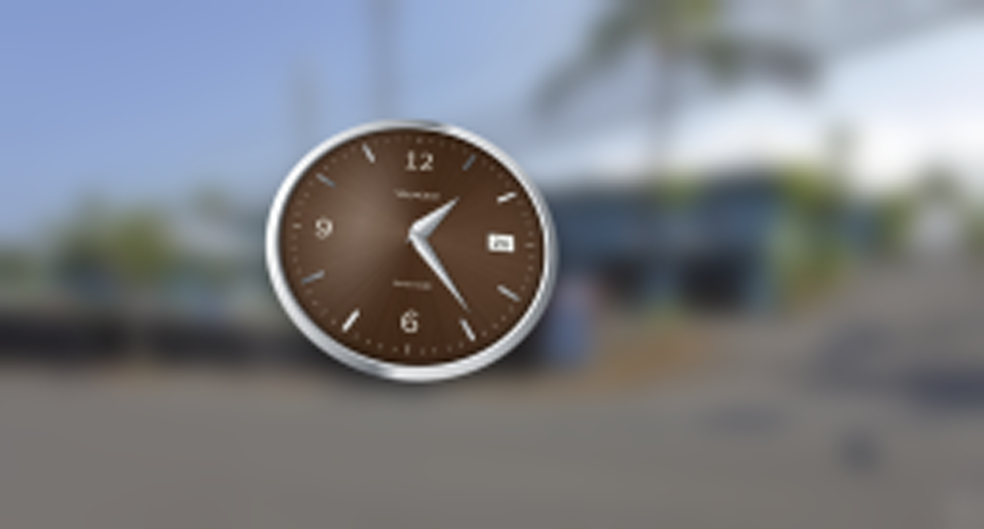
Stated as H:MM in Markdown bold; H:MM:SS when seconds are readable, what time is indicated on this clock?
**1:24**
